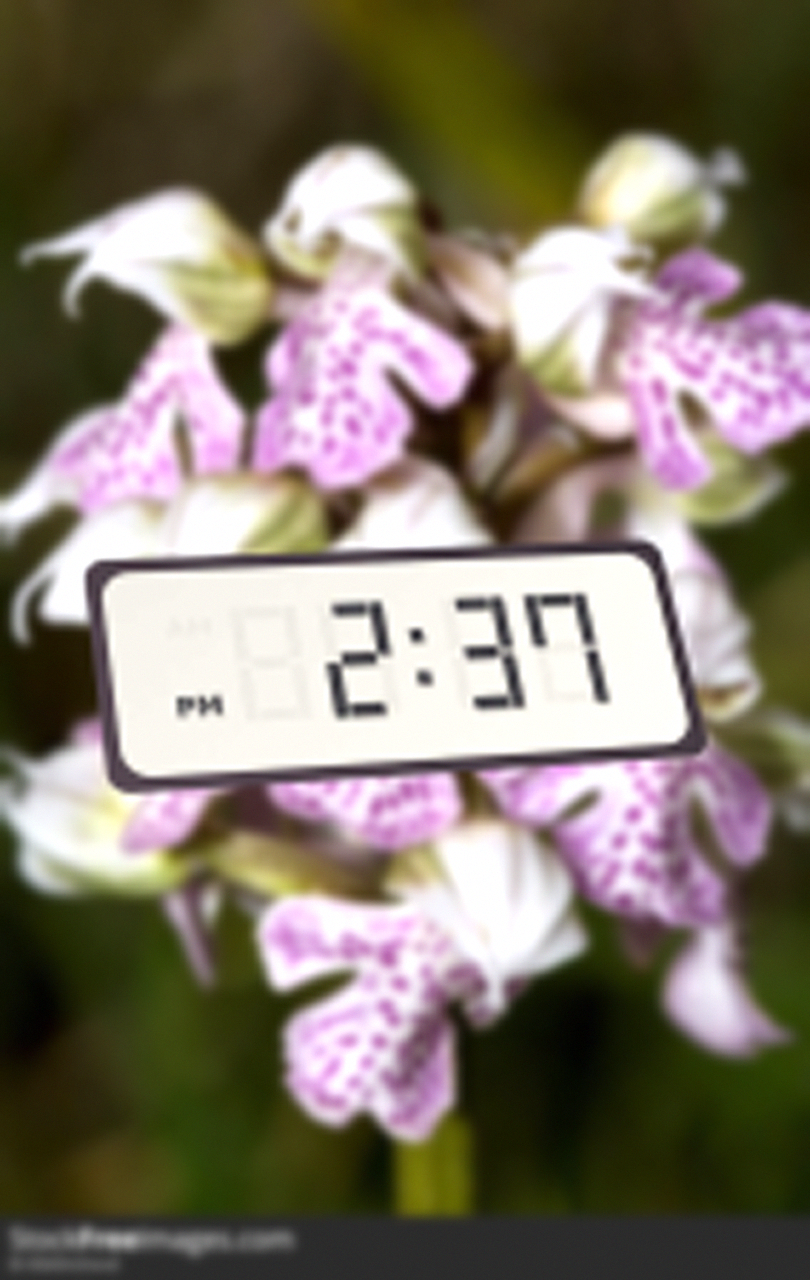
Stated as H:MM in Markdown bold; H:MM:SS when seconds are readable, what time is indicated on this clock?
**2:37**
